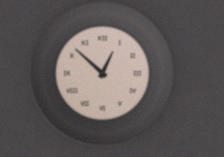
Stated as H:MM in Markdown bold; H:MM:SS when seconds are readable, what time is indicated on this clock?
**12:52**
